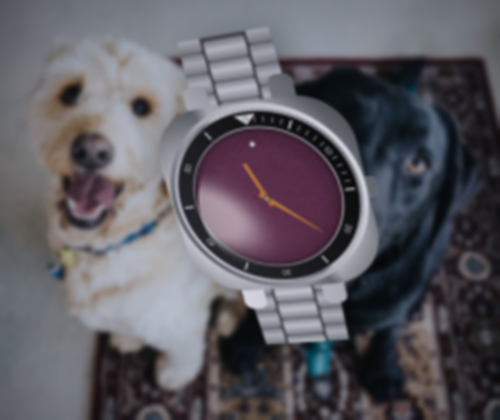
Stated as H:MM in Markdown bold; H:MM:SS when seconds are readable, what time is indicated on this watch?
**11:22**
